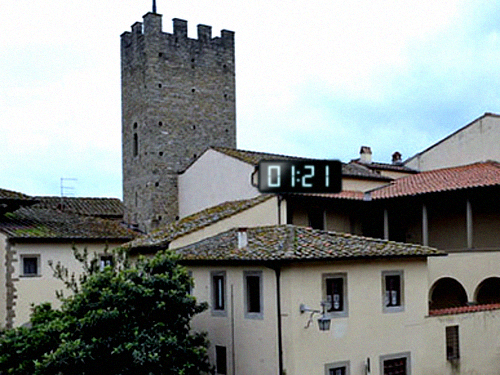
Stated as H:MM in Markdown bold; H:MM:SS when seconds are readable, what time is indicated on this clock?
**1:21**
